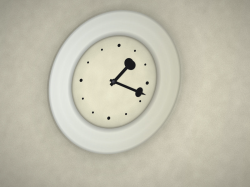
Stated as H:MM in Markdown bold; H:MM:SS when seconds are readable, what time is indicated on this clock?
**1:18**
